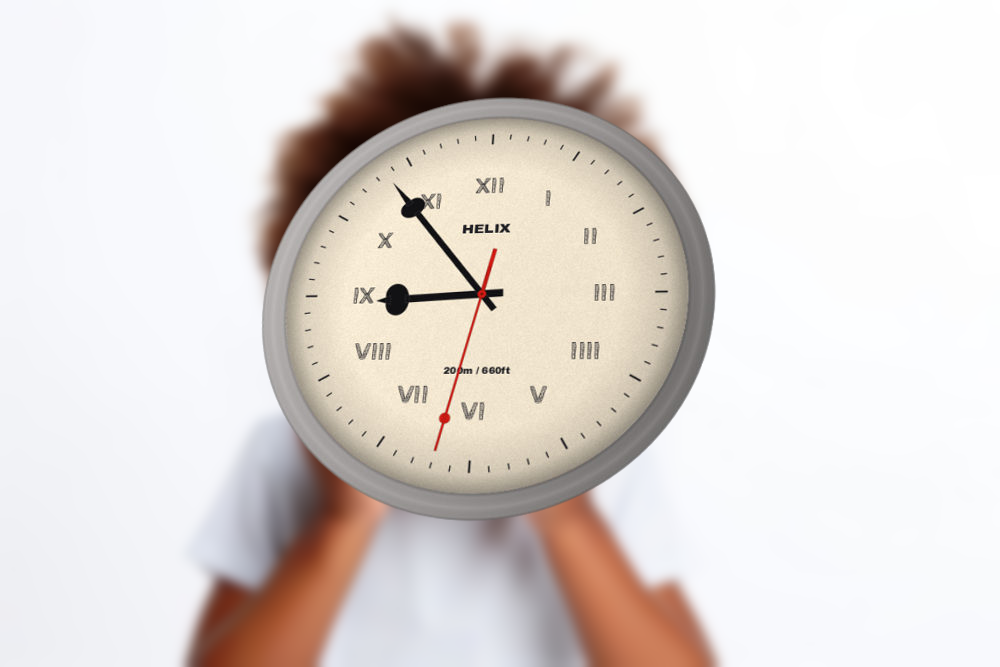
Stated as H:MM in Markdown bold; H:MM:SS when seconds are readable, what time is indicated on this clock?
**8:53:32**
